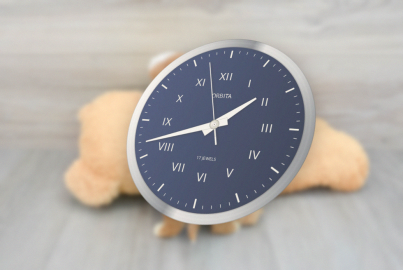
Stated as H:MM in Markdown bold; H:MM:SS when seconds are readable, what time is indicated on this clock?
**1:41:57**
